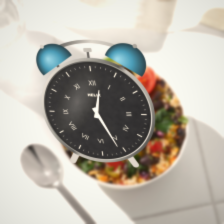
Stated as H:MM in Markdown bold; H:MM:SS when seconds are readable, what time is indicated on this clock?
**12:26**
